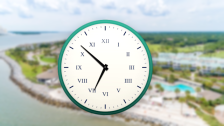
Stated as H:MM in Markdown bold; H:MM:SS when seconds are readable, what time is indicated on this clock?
**6:52**
